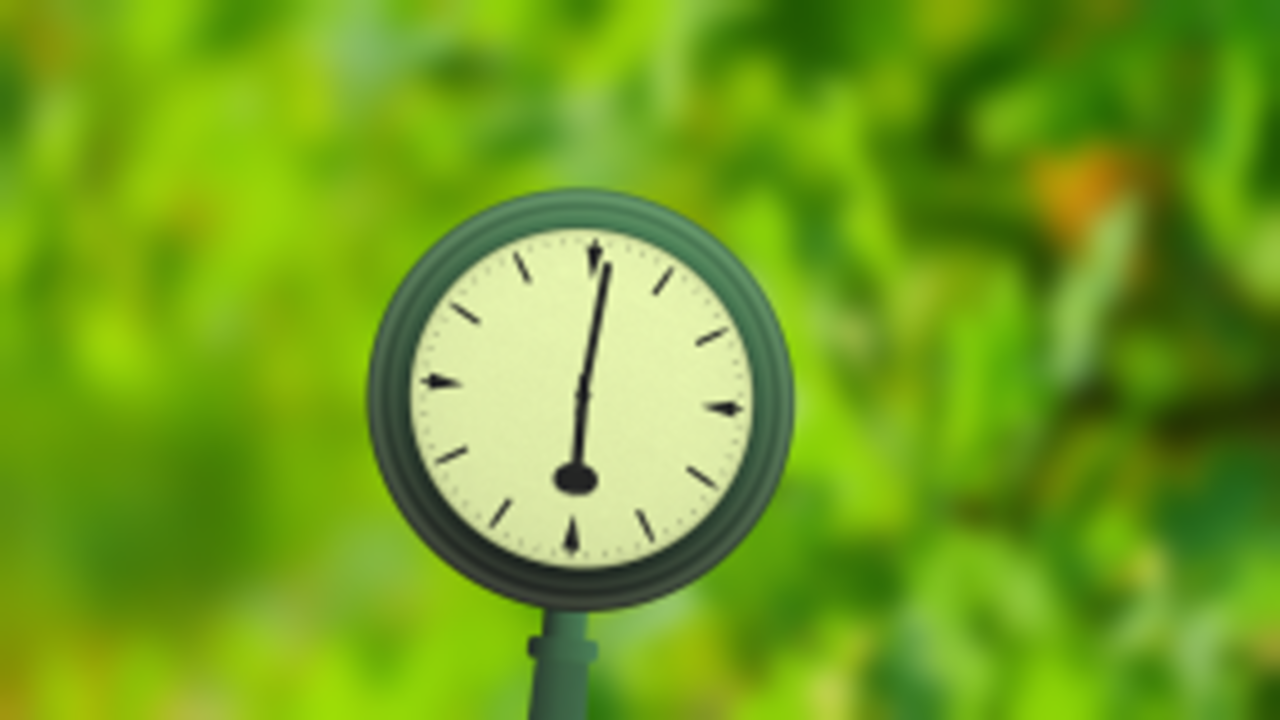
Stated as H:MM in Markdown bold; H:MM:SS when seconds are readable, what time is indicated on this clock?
**6:01**
